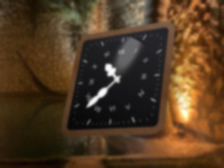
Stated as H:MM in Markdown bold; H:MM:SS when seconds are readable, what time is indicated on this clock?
**10:38**
